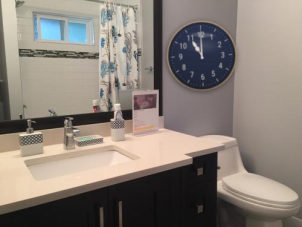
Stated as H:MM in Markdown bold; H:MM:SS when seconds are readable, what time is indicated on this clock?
**11:00**
